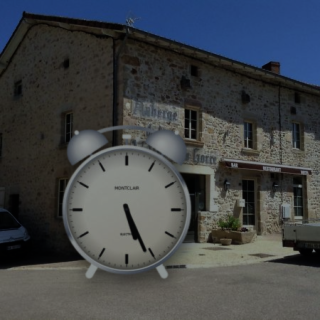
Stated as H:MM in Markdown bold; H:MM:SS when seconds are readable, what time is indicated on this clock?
**5:26**
